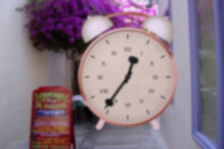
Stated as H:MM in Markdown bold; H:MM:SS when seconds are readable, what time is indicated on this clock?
**12:36**
